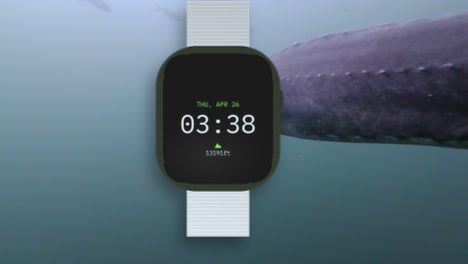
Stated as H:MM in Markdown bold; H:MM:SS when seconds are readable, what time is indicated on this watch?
**3:38**
